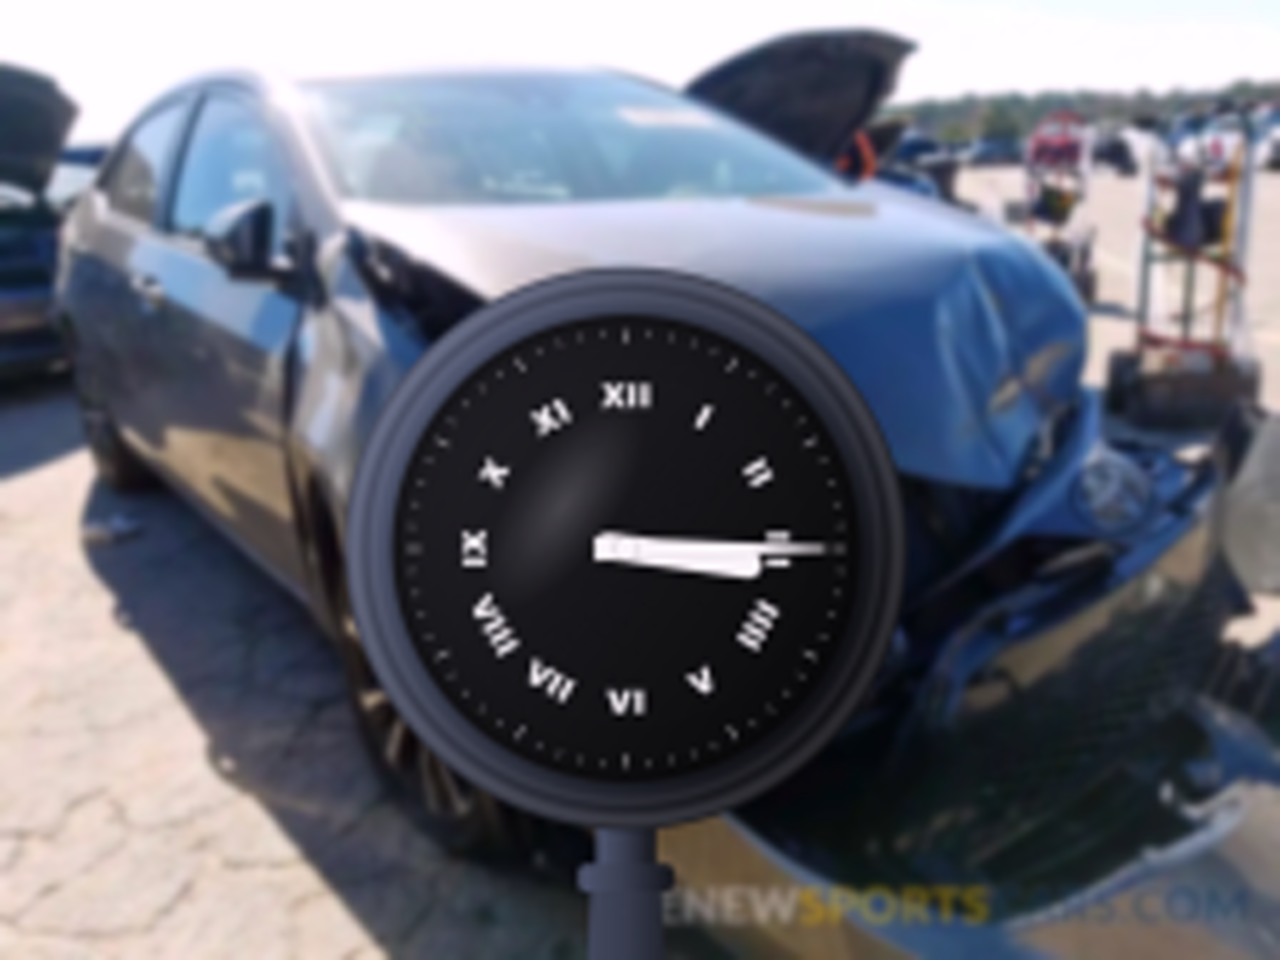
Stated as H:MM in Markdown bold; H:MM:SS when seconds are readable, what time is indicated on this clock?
**3:15**
